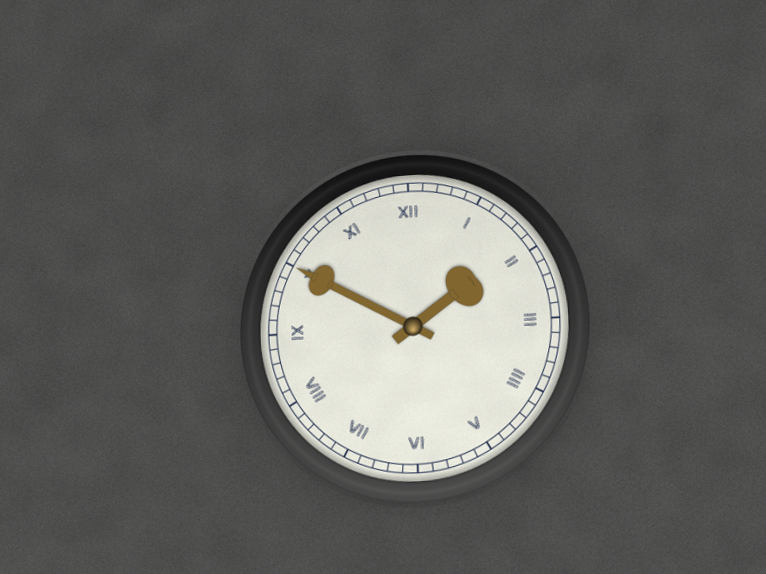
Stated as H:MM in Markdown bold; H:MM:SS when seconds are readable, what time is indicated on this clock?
**1:50**
